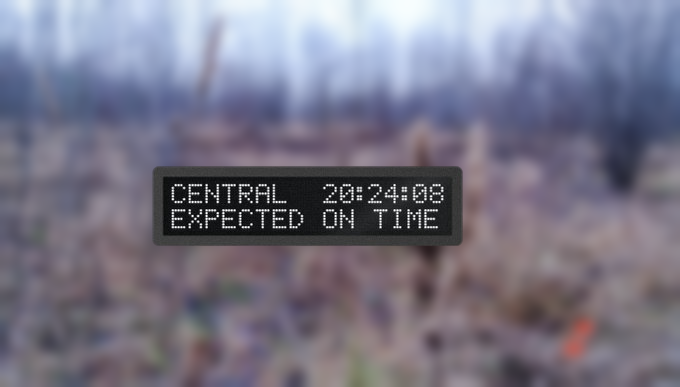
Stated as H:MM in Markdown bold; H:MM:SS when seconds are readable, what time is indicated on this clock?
**20:24:08**
